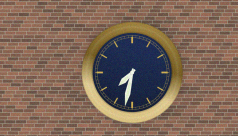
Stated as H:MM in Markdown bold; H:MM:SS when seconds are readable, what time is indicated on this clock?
**7:32**
